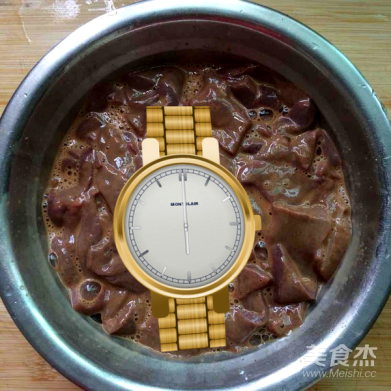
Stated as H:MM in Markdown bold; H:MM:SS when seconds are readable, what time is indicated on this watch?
**6:00**
